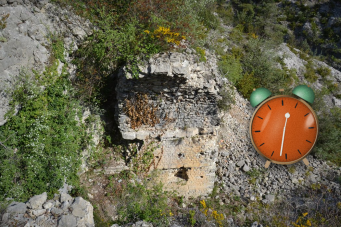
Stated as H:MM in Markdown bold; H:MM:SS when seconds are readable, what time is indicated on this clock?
**12:32**
